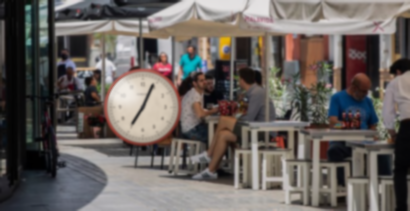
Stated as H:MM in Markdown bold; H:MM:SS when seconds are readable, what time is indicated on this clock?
**7:04**
